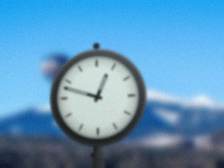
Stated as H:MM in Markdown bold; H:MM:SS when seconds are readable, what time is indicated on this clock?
**12:48**
